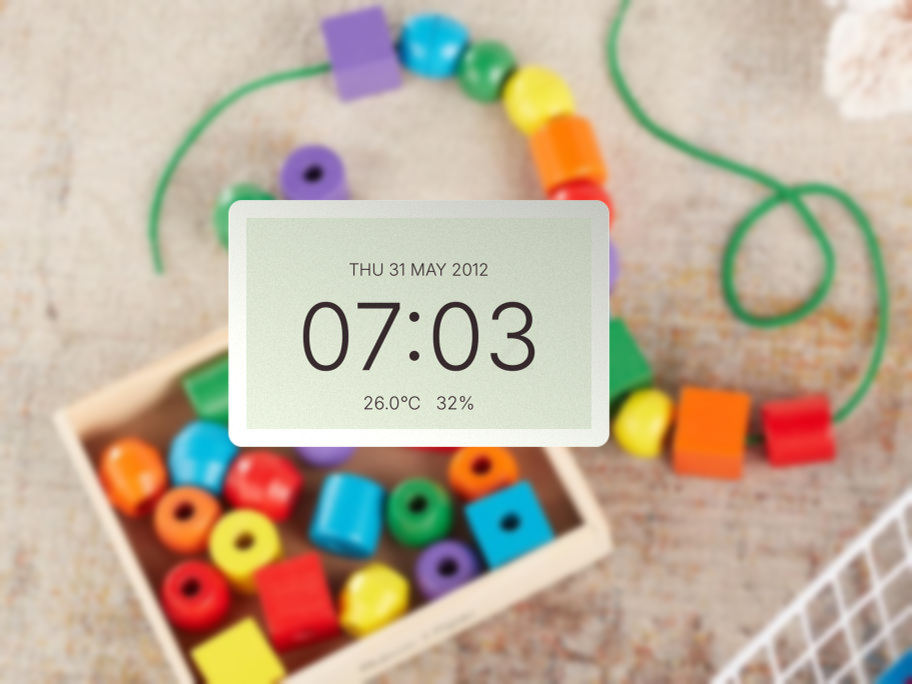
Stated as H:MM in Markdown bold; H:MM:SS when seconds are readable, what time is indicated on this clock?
**7:03**
